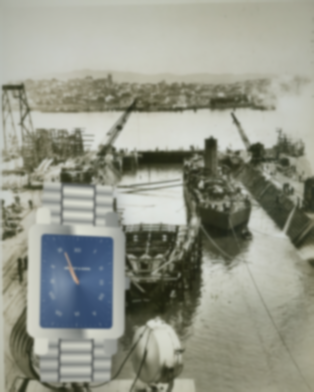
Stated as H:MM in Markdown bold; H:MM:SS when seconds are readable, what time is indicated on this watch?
**10:56**
